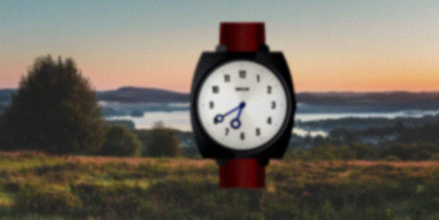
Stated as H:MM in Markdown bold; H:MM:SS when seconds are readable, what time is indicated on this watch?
**6:40**
